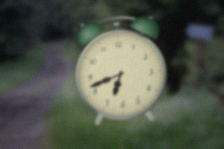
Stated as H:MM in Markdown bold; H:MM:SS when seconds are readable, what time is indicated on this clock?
**6:42**
